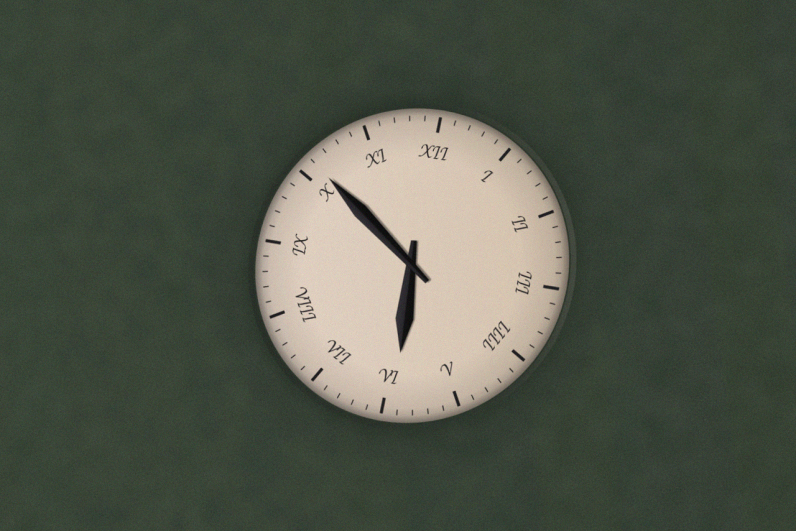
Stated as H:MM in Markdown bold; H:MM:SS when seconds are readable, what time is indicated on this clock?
**5:51**
